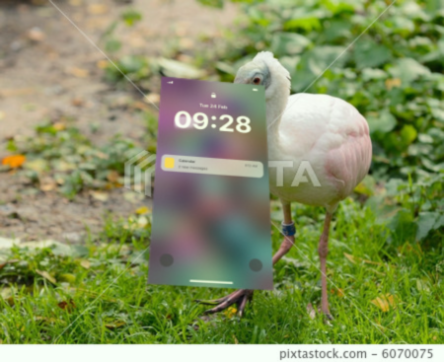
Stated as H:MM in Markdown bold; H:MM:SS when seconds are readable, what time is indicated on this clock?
**9:28**
